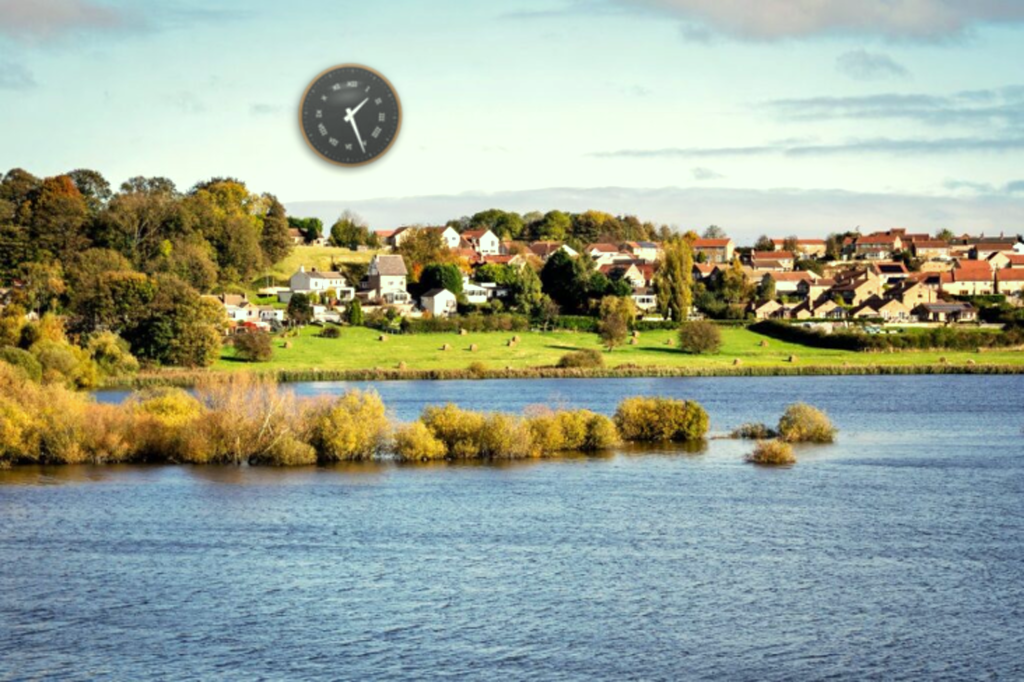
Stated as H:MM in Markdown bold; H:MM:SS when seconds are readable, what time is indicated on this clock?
**1:26**
